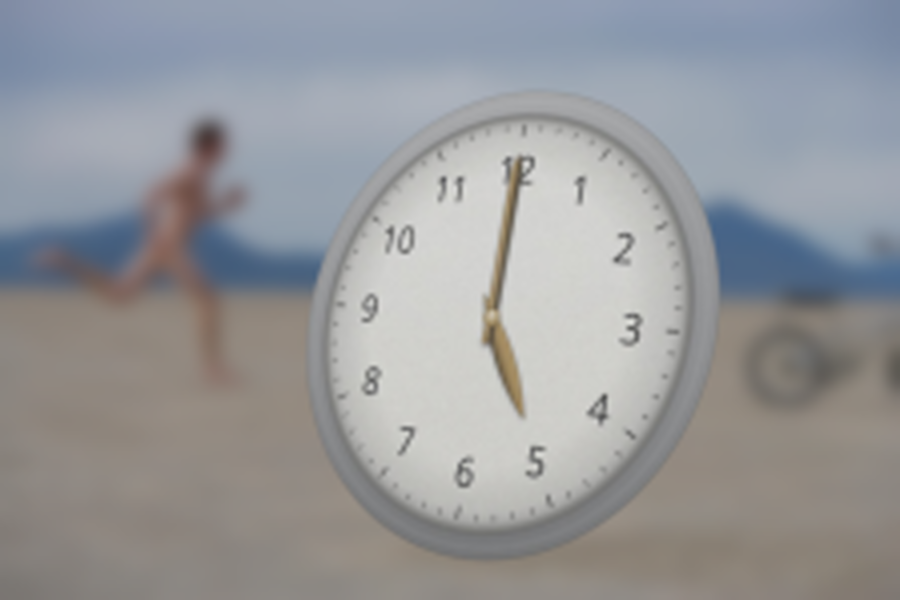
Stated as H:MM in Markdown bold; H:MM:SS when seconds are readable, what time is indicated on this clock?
**5:00**
